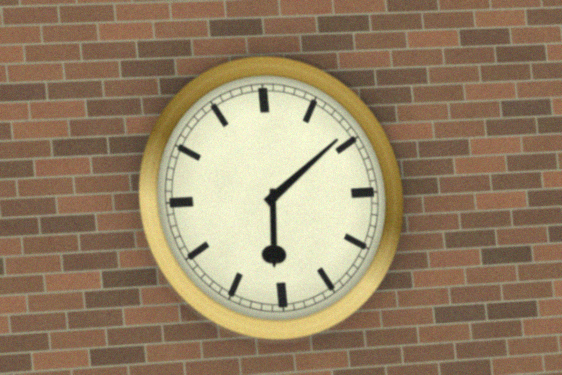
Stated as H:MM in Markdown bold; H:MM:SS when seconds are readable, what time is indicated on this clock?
**6:09**
